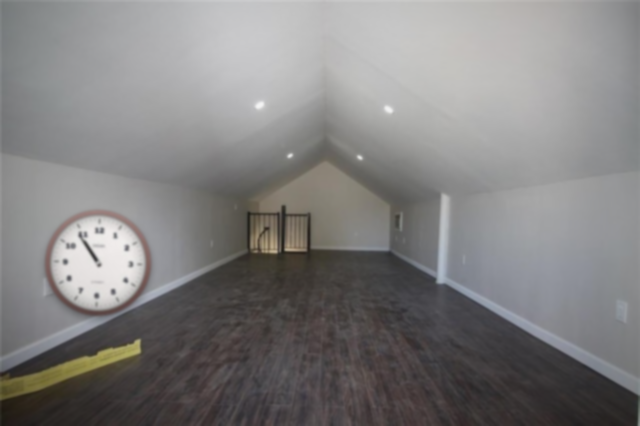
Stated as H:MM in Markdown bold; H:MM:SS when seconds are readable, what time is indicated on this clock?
**10:54**
